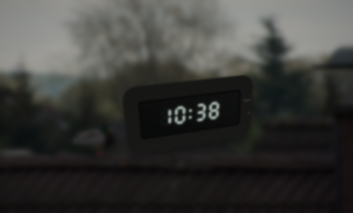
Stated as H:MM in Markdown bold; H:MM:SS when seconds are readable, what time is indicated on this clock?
**10:38**
